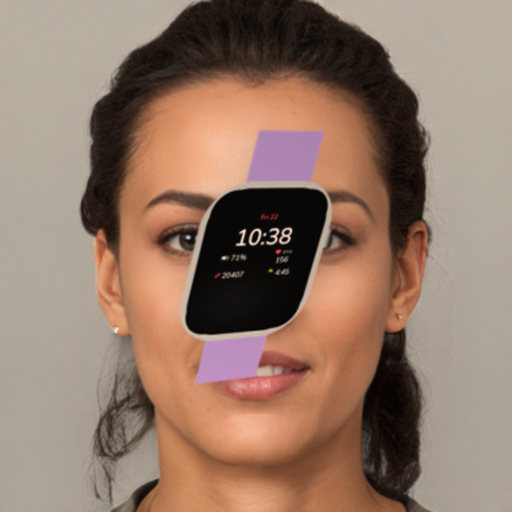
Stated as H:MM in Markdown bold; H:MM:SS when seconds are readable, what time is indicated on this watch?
**10:38**
